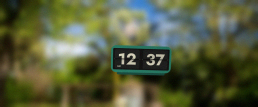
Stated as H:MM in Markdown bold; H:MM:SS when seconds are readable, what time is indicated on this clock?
**12:37**
